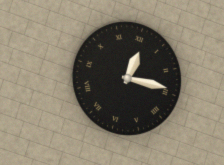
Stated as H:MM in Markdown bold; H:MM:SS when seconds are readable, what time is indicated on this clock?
**12:14**
